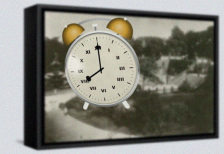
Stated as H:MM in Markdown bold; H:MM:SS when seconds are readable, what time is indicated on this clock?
**8:00**
